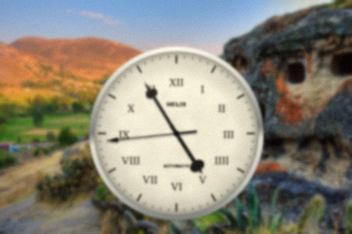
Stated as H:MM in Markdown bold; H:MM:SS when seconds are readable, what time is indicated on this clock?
**4:54:44**
